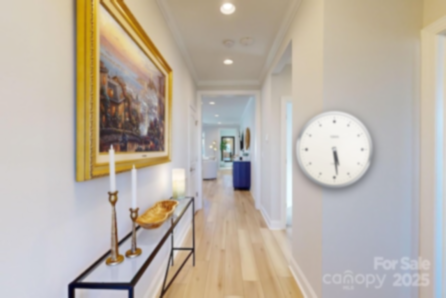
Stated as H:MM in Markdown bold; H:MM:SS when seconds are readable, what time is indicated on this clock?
**5:29**
